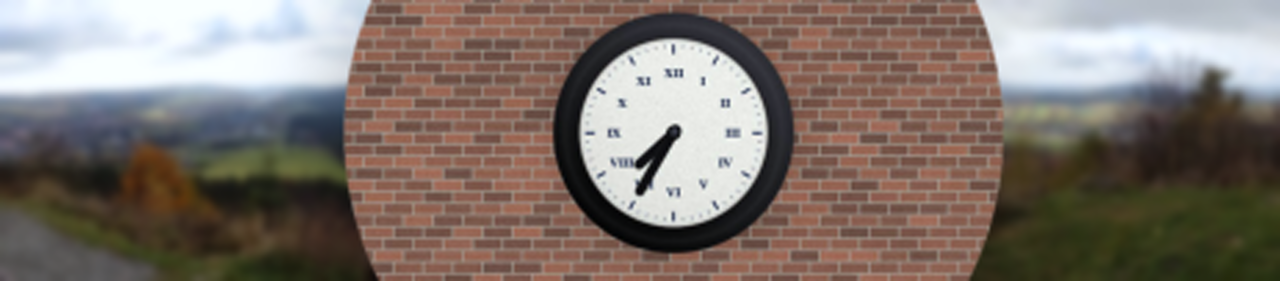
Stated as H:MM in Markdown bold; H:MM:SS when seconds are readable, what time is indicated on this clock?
**7:35**
